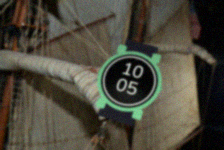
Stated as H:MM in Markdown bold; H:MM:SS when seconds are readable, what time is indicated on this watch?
**10:05**
